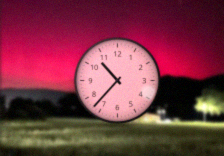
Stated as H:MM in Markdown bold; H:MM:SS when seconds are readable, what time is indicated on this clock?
**10:37**
